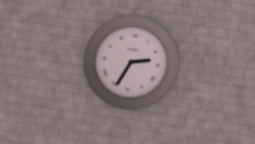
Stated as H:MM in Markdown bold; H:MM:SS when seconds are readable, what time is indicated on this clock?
**2:34**
